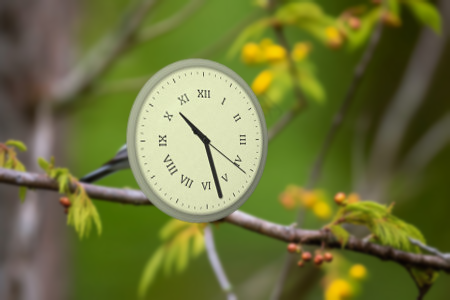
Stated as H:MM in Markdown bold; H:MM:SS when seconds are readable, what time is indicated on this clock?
**10:27:21**
